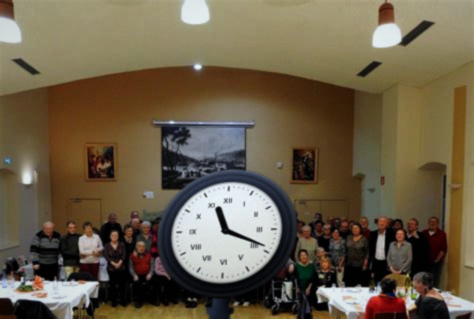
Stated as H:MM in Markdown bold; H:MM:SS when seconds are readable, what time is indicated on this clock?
**11:19**
